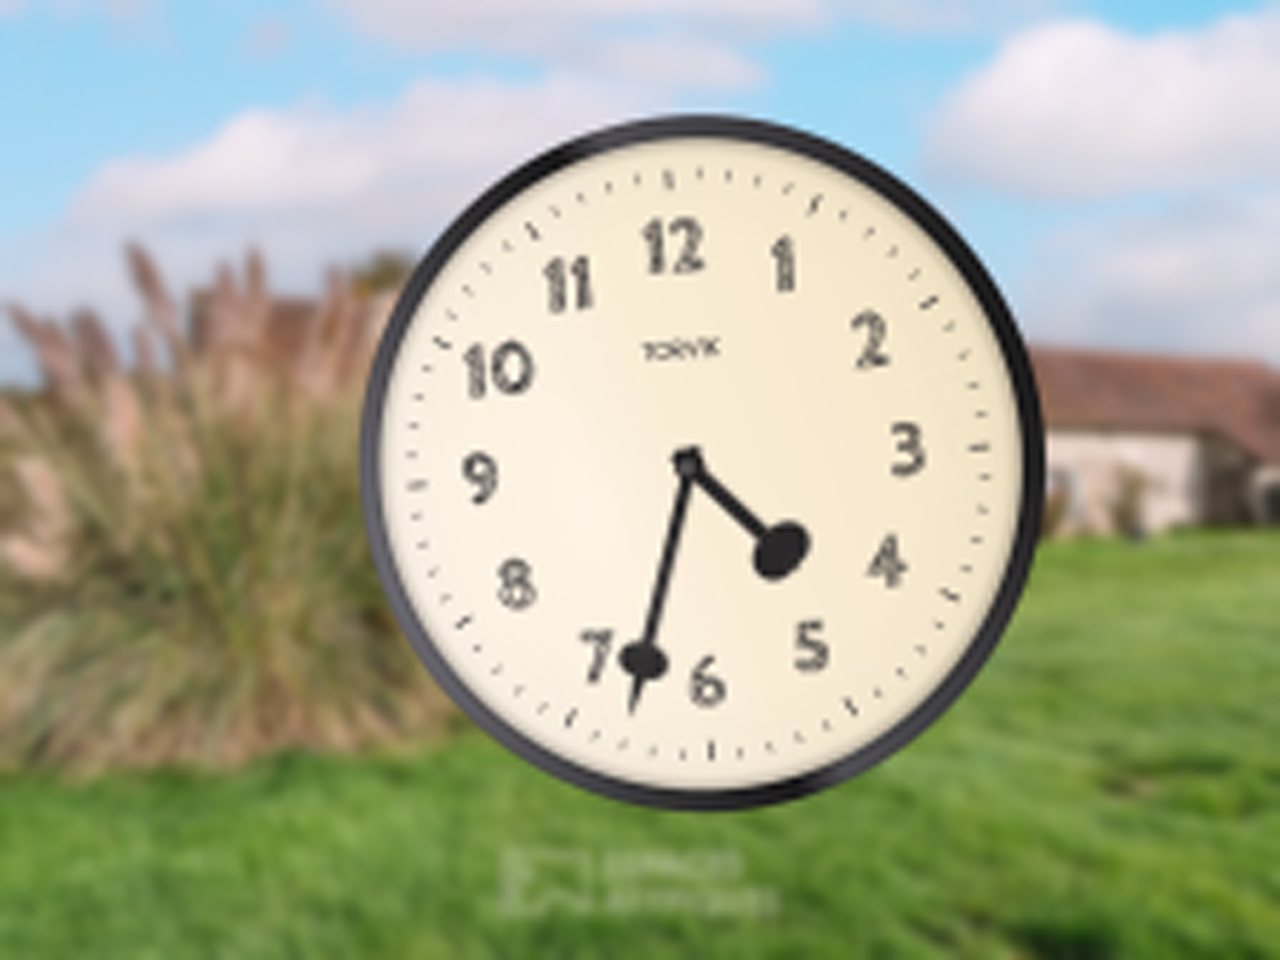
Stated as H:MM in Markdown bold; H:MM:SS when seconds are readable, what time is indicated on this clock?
**4:33**
